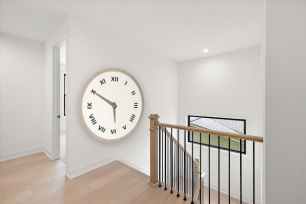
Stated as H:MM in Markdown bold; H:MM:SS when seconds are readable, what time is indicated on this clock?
**5:50**
